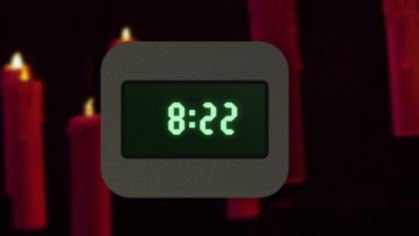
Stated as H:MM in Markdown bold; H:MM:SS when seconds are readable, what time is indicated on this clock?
**8:22**
